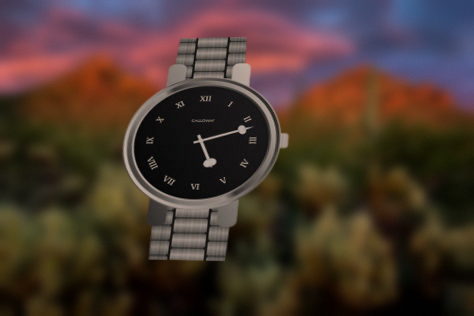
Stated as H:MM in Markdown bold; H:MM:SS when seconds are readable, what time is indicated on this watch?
**5:12**
